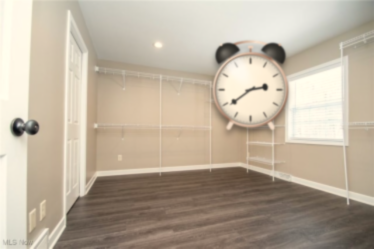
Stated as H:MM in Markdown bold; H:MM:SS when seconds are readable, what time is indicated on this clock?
**2:39**
